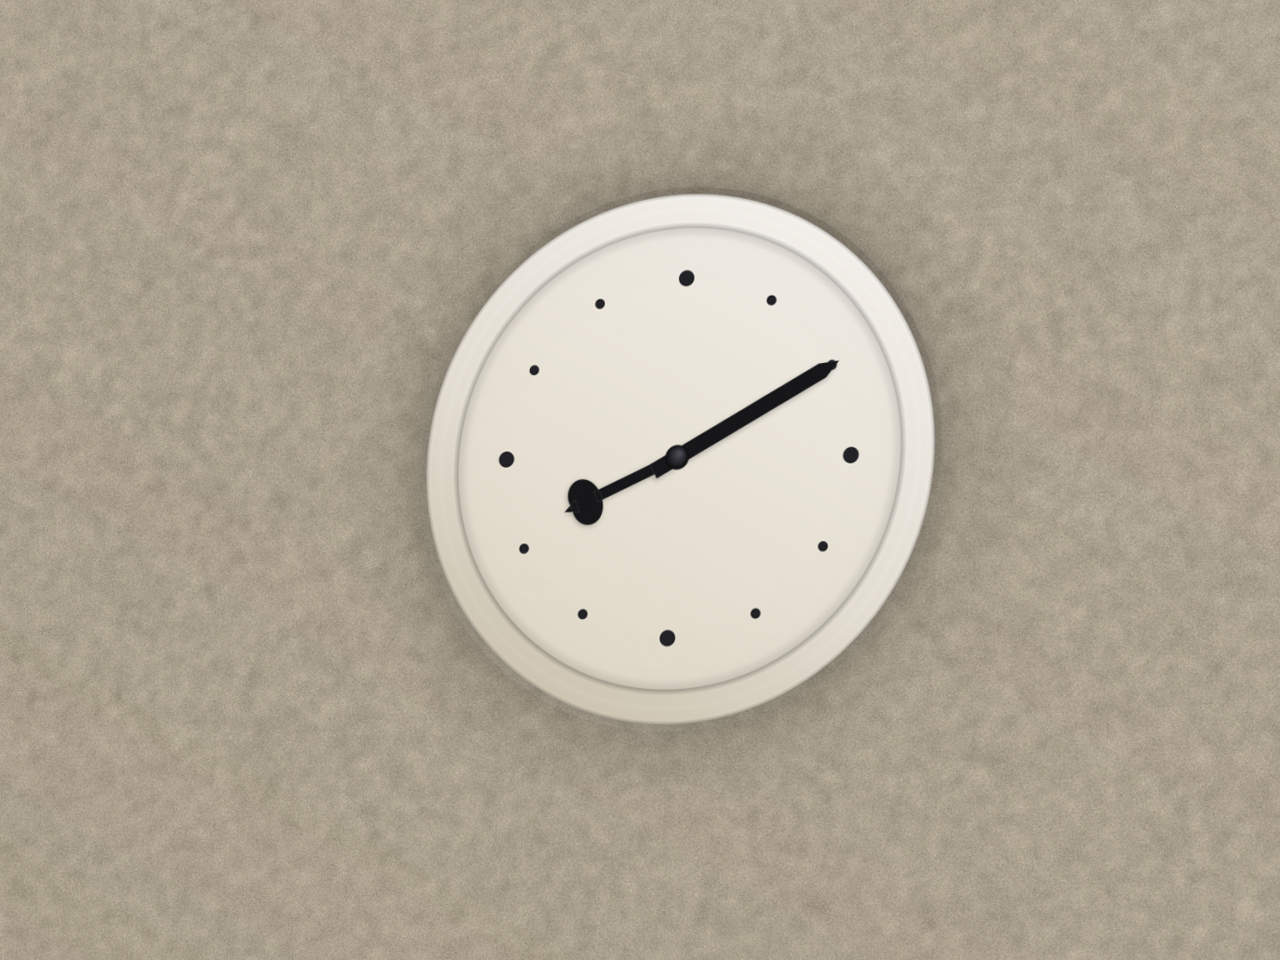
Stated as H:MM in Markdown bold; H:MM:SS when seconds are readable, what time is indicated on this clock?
**8:10**
